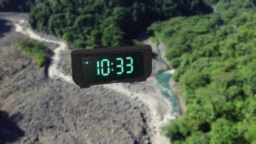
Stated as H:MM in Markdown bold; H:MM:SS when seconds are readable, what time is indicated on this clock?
**10:33**
